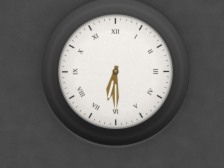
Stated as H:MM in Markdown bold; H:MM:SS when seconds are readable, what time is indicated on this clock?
**6:30**
